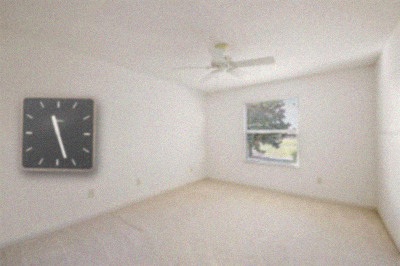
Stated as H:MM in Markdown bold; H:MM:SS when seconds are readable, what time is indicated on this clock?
**11:27**
